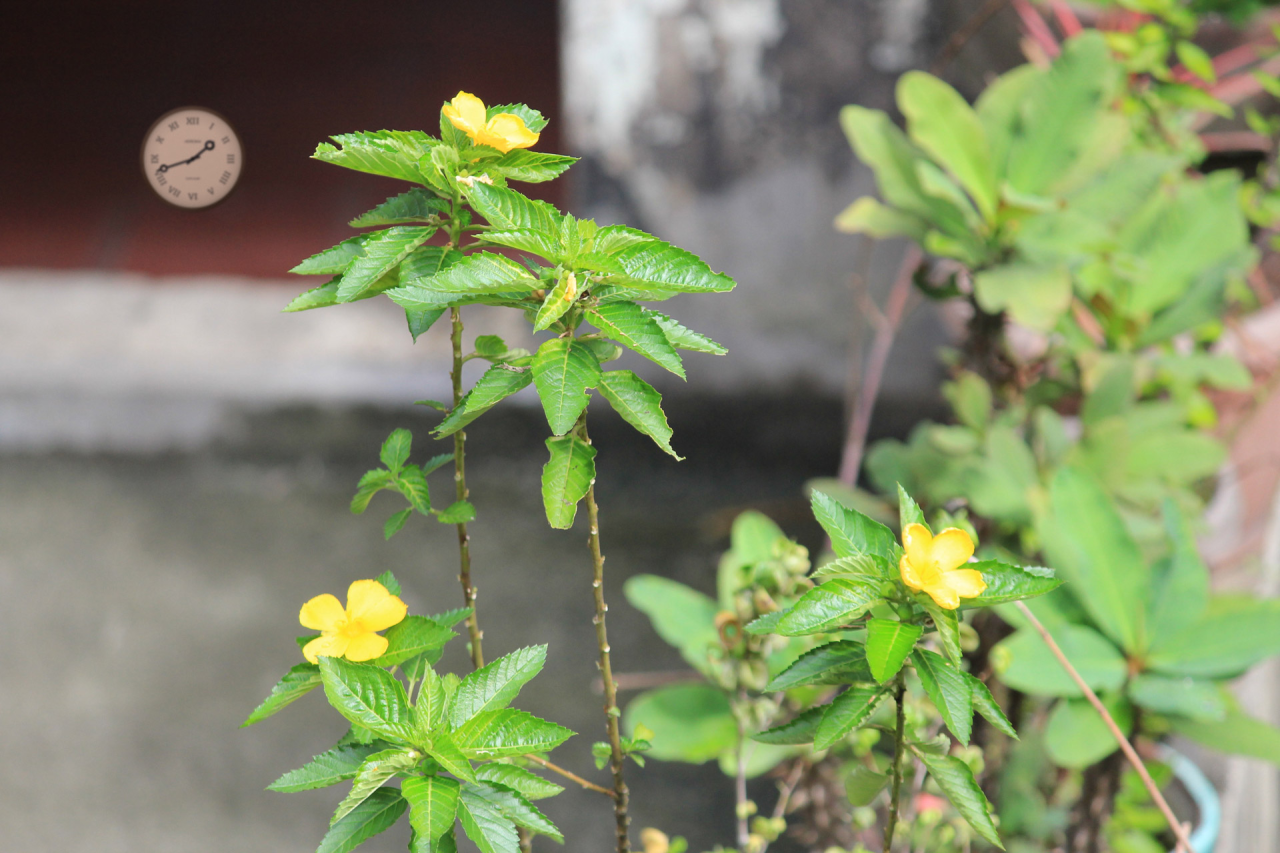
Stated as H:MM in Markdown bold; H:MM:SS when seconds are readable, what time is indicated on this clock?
**1:42**
